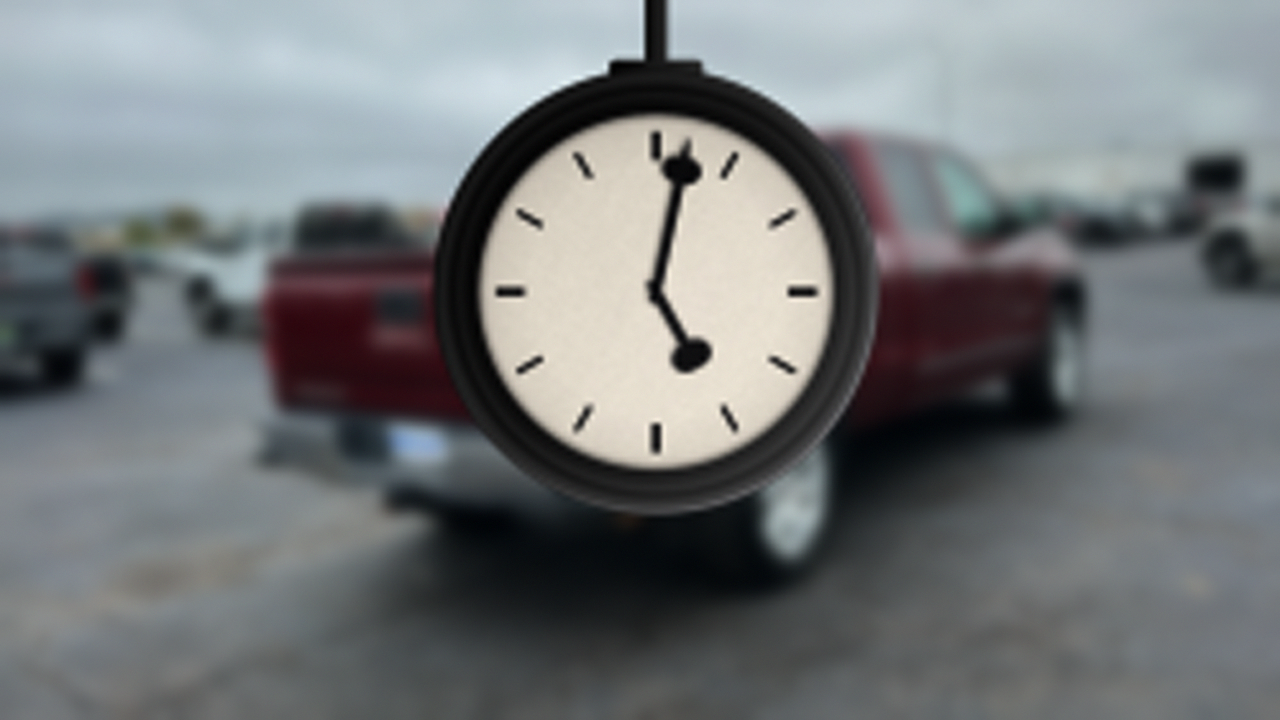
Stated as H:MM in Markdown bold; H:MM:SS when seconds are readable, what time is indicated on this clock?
**5:02**
